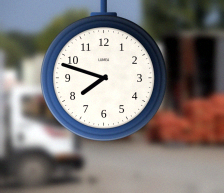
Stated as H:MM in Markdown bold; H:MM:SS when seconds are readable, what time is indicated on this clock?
**7:48**
